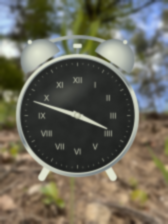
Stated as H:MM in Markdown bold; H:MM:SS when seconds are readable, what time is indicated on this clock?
**3:48**
